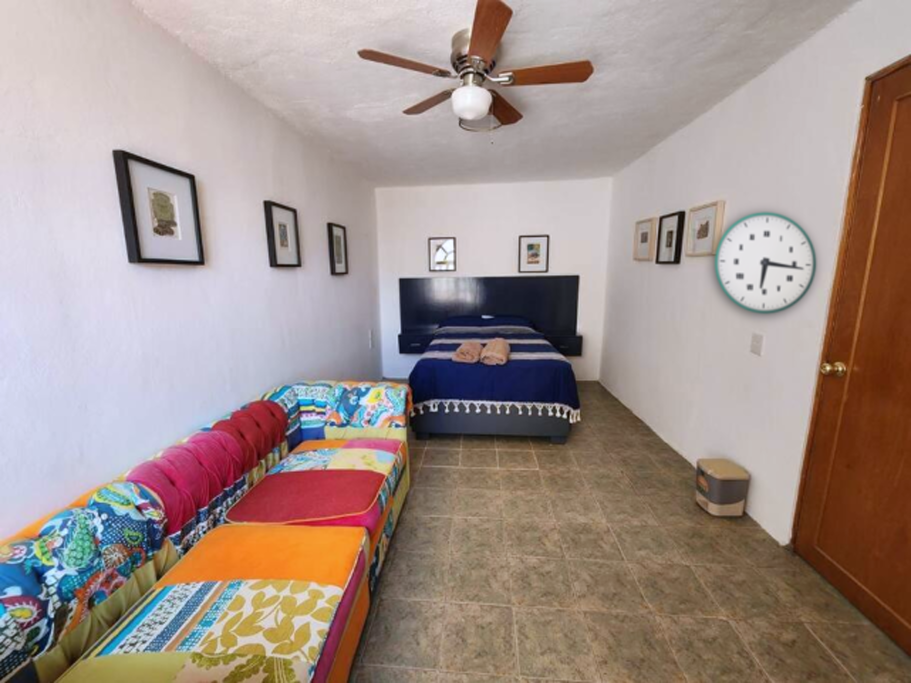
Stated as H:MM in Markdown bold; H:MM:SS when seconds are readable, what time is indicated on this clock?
**6:16**
